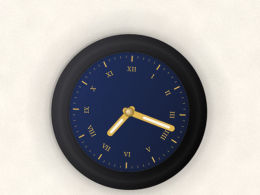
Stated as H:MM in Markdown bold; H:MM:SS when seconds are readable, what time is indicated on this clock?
**7:18**
